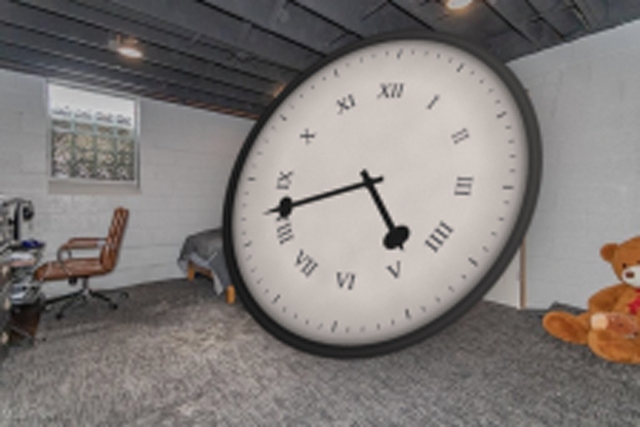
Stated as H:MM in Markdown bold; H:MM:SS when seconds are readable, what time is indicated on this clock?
**4:42**
